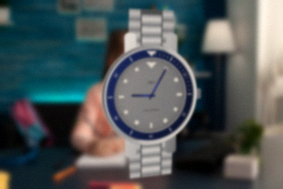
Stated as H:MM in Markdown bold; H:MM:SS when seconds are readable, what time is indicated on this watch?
**9:05**
